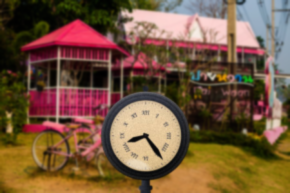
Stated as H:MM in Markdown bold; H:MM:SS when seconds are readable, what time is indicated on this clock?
**8:24**
